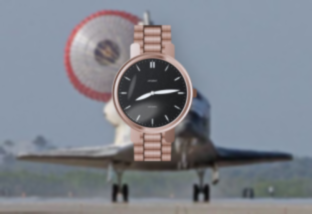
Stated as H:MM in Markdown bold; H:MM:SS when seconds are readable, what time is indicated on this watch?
**8:14**
